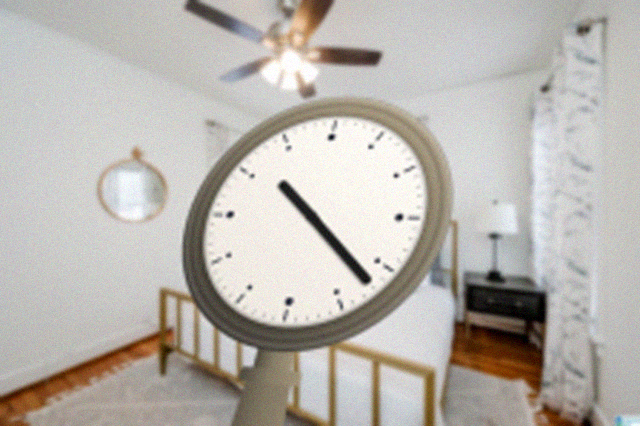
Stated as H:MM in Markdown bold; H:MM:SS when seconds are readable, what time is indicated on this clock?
**10:22**
